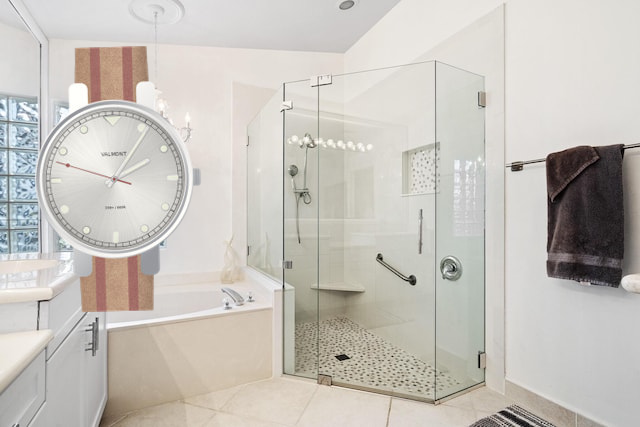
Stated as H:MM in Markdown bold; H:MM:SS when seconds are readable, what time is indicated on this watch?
**2:05:48**
